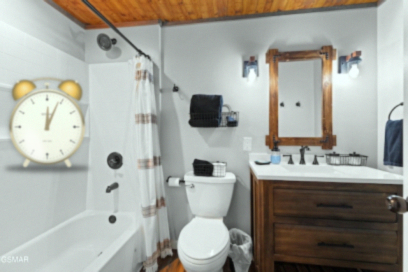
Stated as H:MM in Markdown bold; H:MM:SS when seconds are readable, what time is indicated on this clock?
**12:04**
